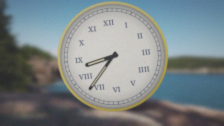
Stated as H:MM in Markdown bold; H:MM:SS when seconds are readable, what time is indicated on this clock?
**8:37**
